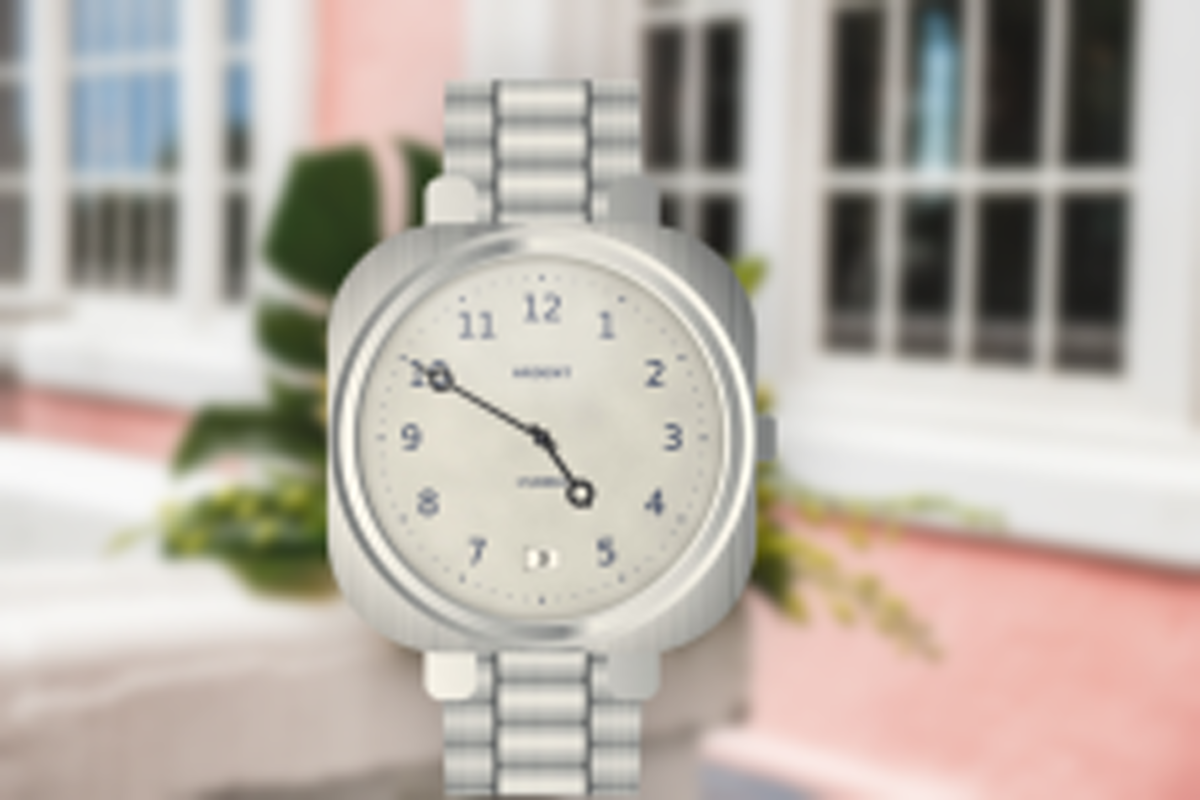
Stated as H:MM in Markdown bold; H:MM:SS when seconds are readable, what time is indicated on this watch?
**4:50**
